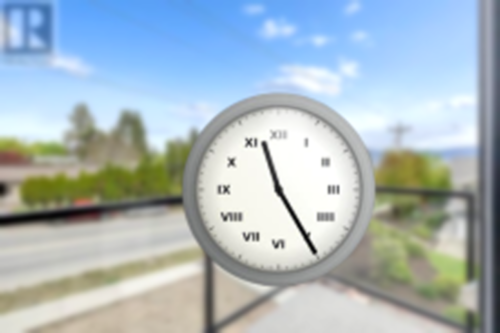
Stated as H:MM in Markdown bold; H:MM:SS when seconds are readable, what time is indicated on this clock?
**11:25**
